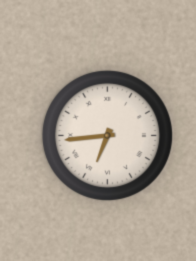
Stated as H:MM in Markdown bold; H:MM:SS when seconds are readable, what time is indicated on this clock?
**6:44**
